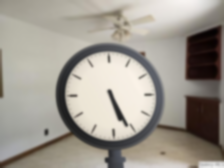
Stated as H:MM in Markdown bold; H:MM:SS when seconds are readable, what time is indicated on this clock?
**5:26**
